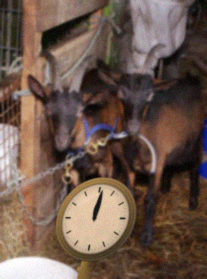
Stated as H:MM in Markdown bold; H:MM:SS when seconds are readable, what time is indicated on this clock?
**12:01**
